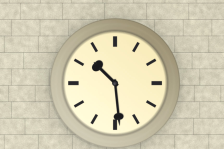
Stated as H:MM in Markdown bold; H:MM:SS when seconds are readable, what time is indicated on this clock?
**10:29**
